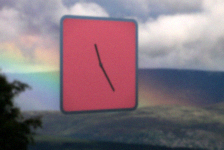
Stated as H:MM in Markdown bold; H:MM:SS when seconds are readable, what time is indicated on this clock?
**11:25**
